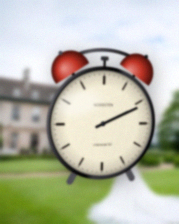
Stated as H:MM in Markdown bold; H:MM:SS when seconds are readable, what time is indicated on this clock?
**2:11**
